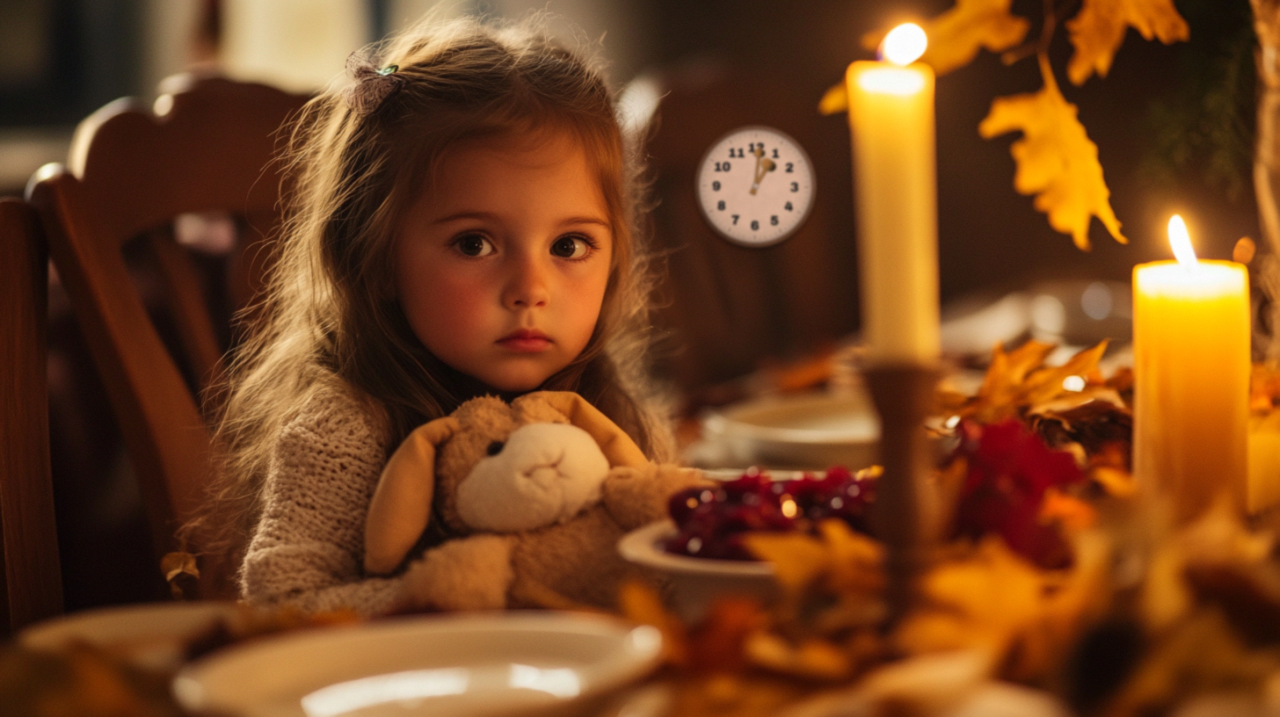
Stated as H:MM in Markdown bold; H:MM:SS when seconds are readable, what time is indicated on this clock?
**1:01**
